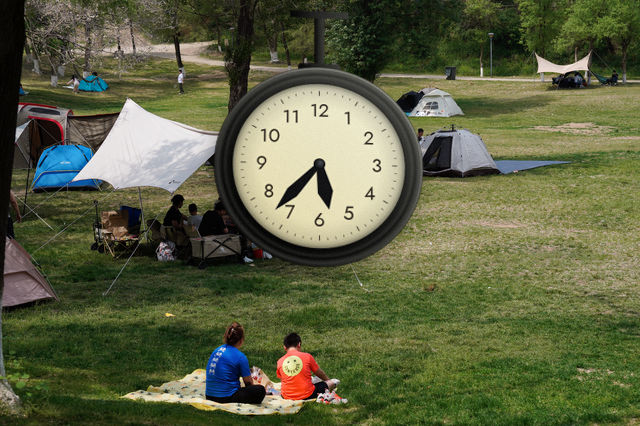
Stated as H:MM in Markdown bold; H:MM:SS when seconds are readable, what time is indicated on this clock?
**5:37**
